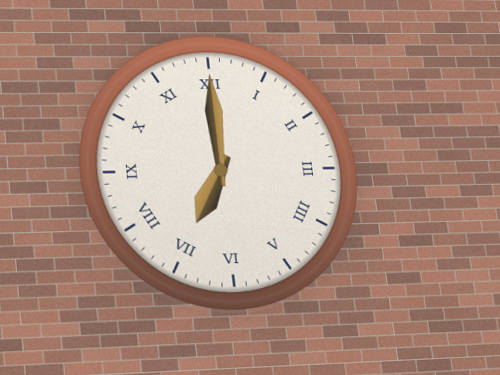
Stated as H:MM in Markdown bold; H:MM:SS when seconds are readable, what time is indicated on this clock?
**7:00**
